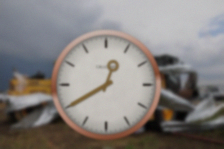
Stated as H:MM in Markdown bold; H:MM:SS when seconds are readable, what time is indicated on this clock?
**12:40**
